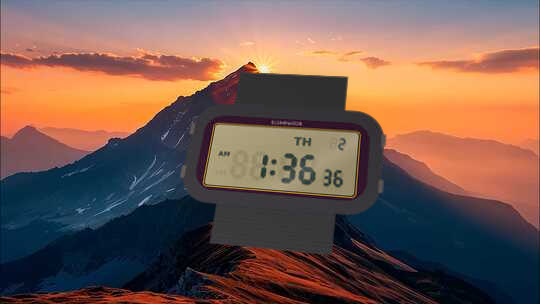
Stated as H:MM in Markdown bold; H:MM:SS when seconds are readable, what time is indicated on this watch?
**1:36:36**
